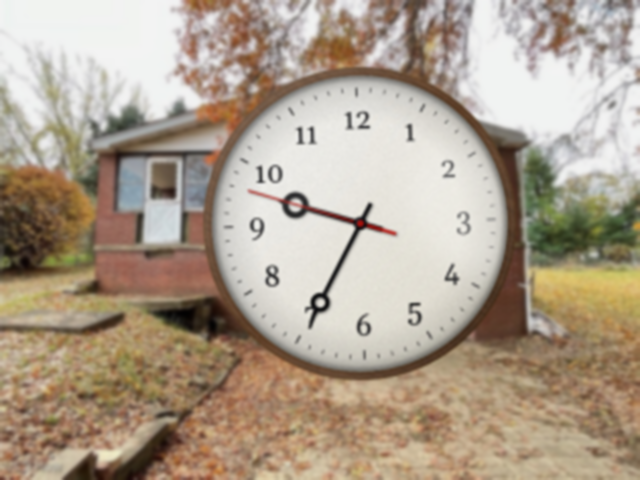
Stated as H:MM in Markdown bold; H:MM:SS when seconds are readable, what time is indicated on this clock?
**9:34:48**
